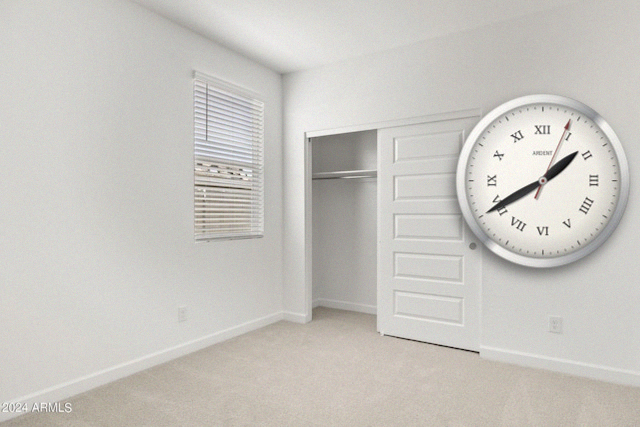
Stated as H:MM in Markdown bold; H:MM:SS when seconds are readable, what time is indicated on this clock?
**1:40:04**
